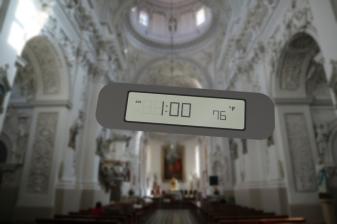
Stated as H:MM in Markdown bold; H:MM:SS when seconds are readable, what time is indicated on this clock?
**1:00**
